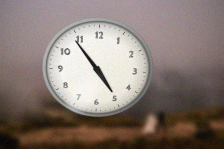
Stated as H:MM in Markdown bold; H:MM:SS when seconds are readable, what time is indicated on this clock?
**4:54**
